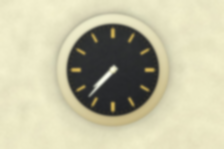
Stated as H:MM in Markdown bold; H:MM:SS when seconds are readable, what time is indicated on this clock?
**7:37**
